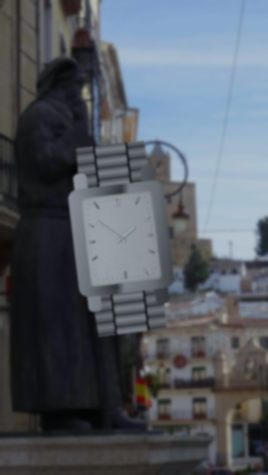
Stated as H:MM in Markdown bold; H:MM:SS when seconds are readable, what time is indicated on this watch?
**1:52**
